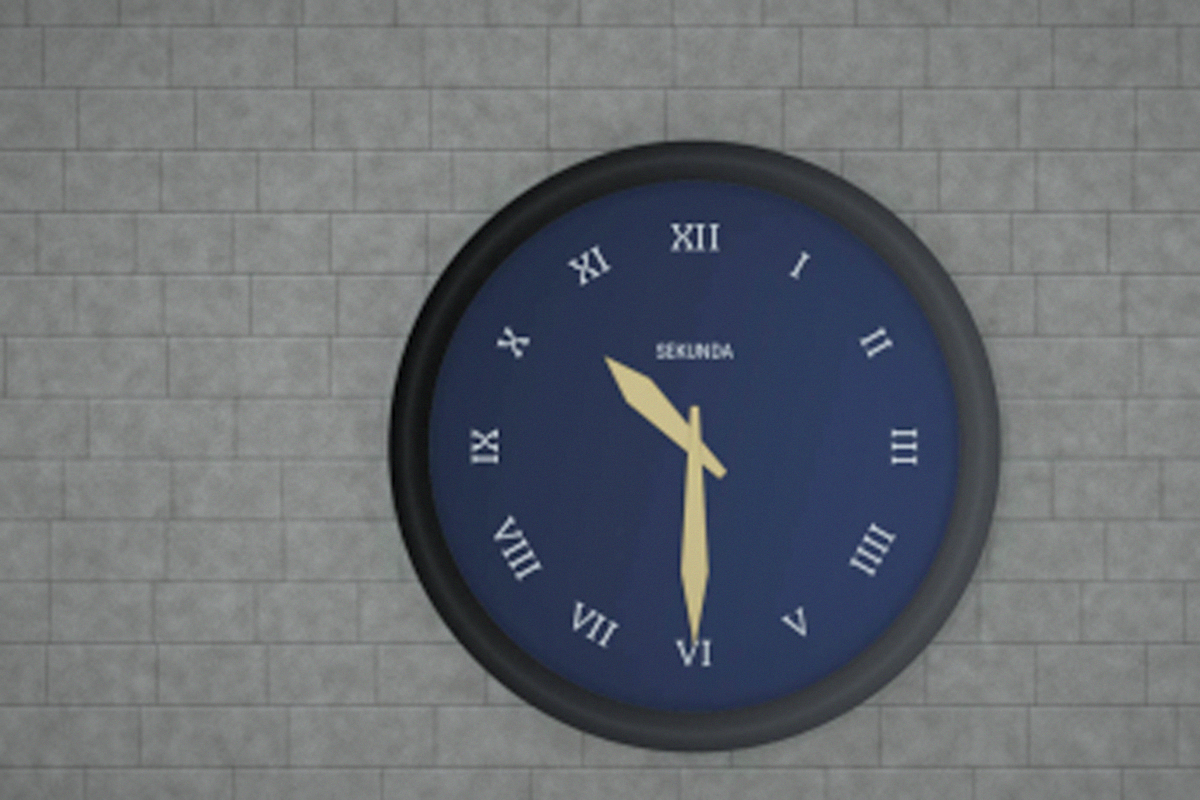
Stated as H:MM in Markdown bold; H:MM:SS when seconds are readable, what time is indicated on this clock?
**10:30**
